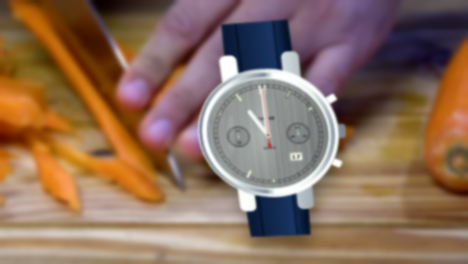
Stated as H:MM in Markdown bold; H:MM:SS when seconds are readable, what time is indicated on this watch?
**11:00**
